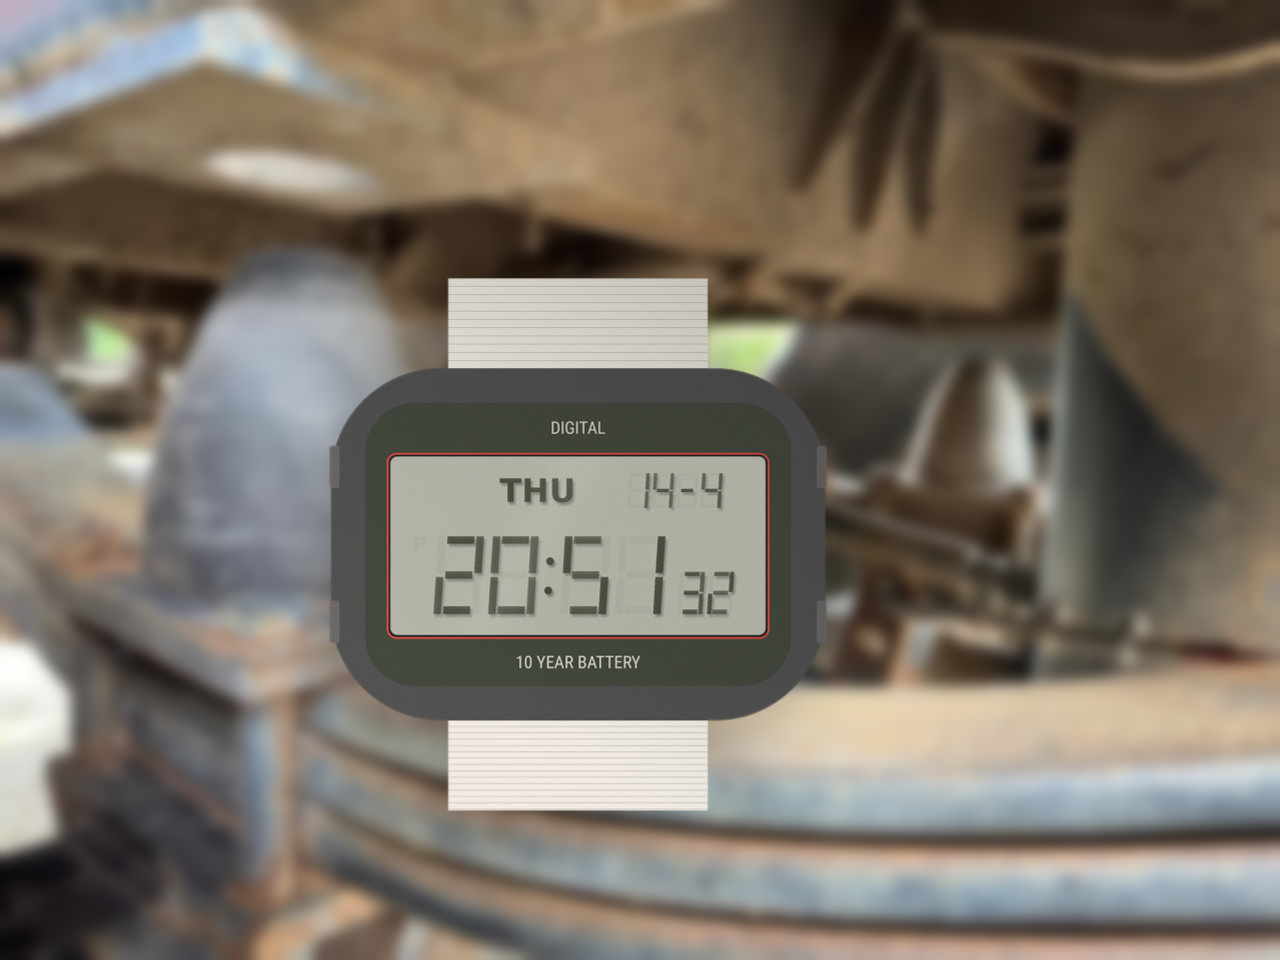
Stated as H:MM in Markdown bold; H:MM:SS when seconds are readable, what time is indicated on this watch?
**20:51:32**
